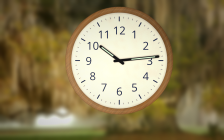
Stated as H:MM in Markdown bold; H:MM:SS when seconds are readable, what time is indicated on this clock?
**10:14**
